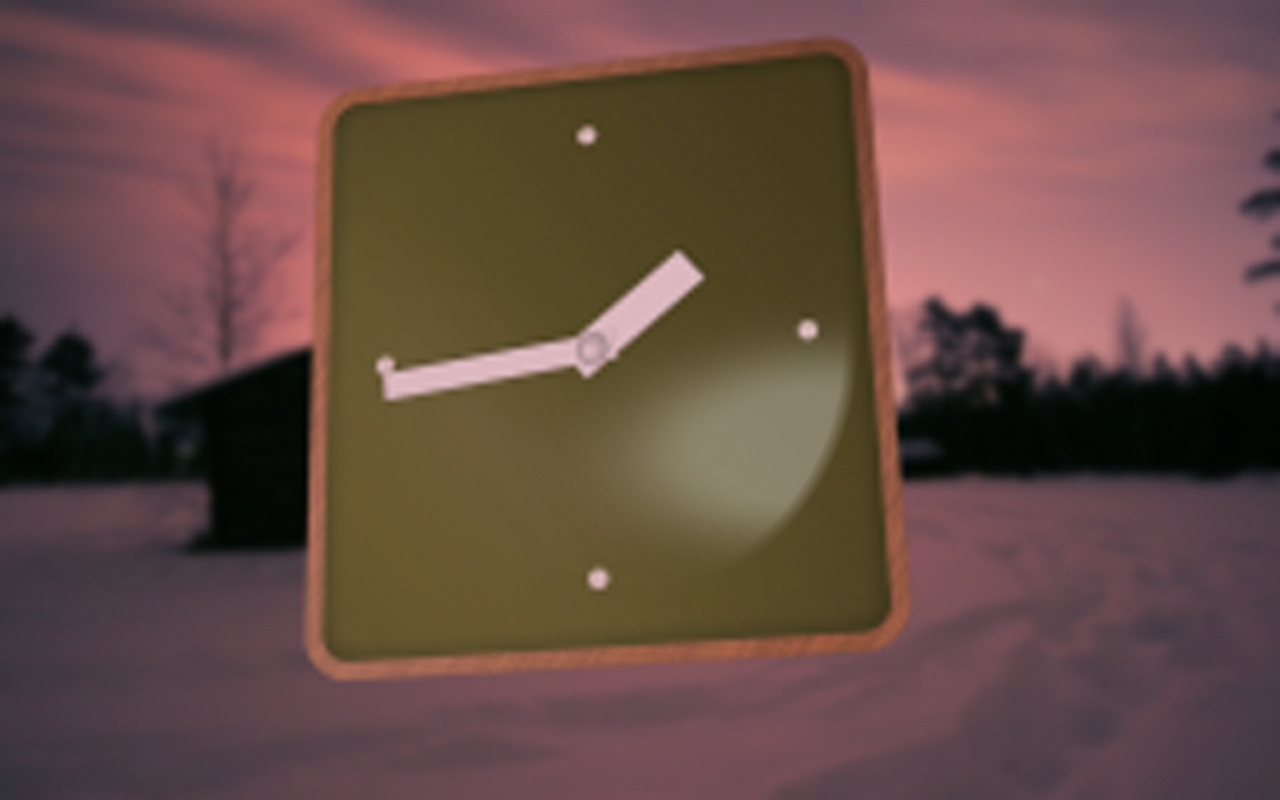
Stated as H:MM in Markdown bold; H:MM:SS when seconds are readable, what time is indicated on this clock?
**1:44**
